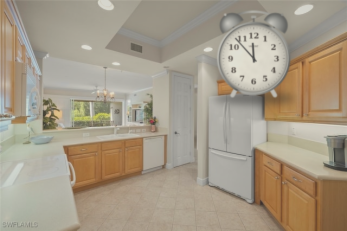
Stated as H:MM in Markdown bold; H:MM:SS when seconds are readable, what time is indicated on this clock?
**11:53**
